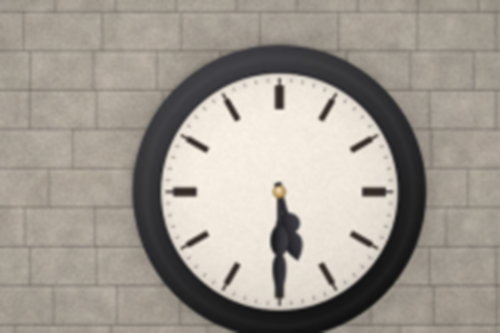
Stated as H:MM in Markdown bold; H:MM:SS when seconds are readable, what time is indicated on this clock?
**5:30**
